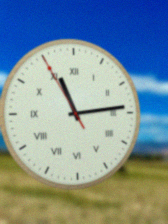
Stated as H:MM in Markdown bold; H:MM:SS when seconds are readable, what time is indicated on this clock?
**11:13:55**
